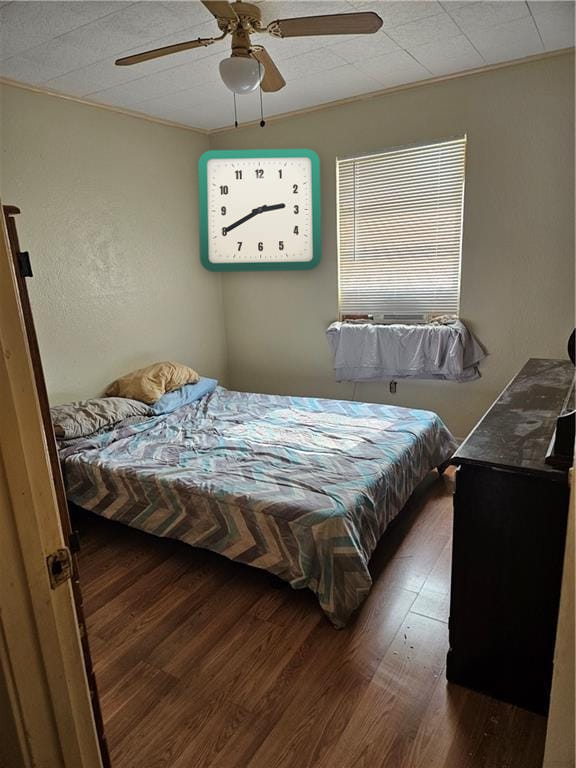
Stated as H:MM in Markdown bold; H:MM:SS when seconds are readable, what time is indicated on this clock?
**2:40**
